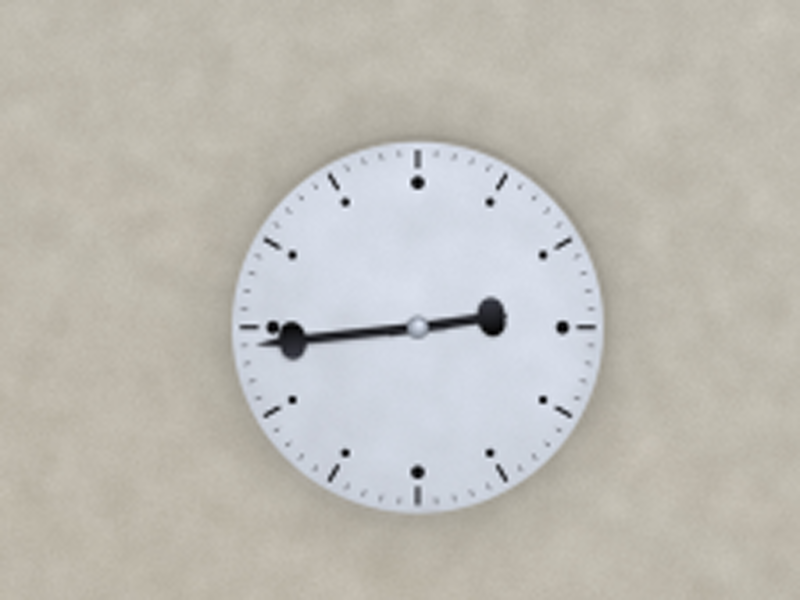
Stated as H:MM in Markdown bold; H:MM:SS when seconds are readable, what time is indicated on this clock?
**2:44**
